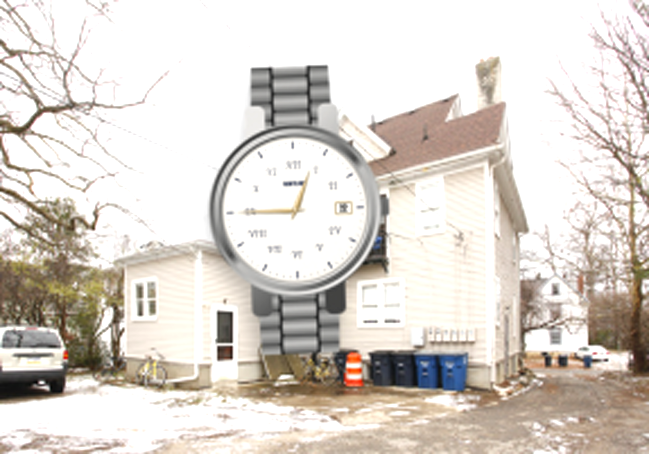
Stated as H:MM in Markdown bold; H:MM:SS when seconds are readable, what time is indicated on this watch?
**12:45**
